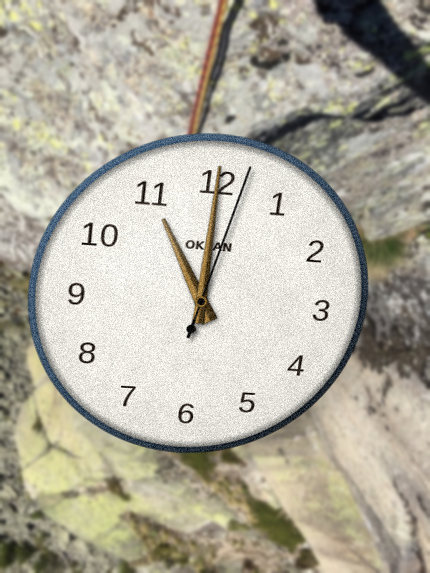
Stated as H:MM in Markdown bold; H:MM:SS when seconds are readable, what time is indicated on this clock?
**11:00:02**
